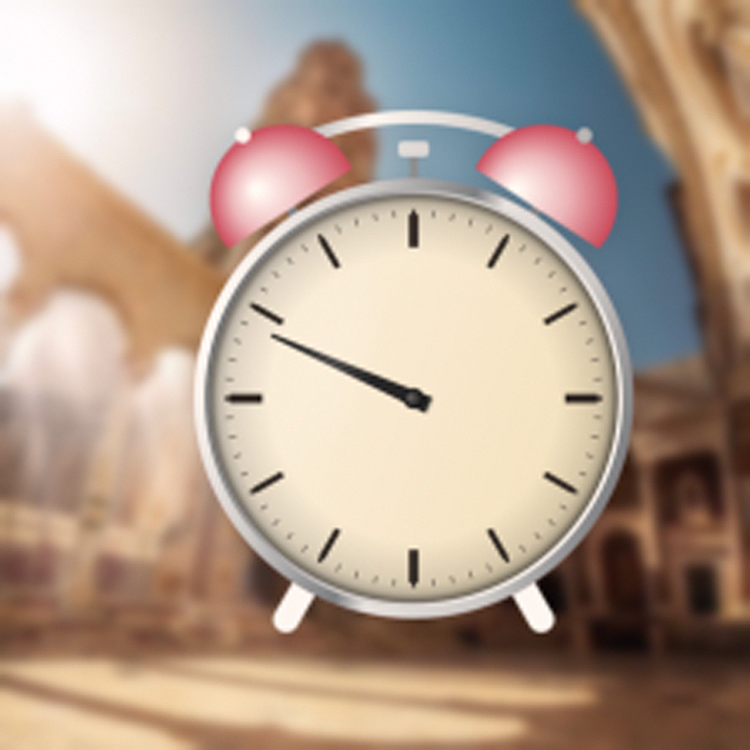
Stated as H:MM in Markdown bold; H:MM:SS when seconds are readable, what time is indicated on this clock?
**9:49**
